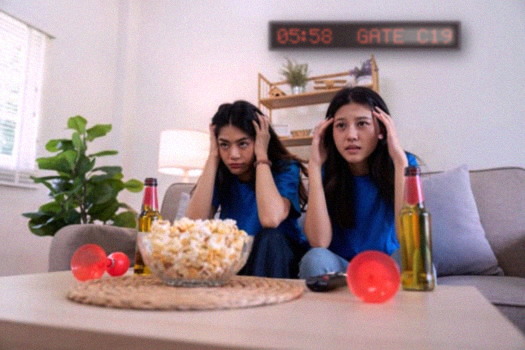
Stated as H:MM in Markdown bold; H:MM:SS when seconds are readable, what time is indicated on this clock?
**5:58**
